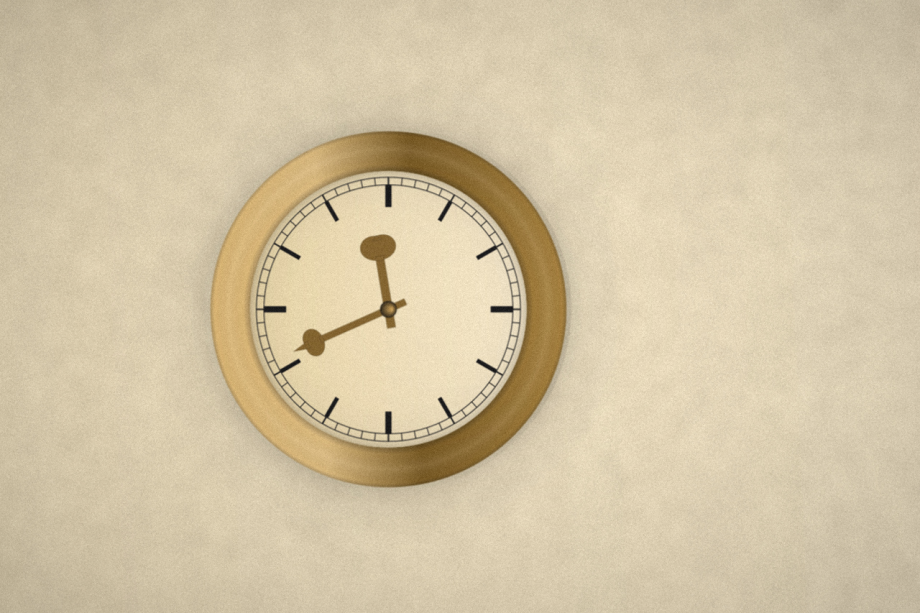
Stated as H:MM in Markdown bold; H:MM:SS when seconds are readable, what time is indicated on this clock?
**11:41**
